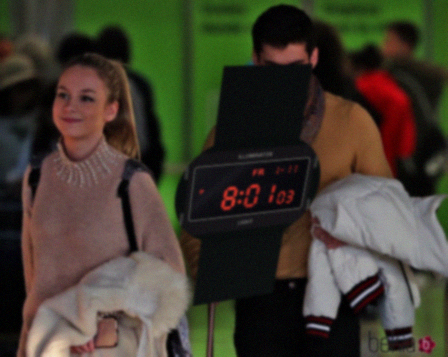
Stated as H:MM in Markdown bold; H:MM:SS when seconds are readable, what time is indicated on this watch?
**8:01:03**
